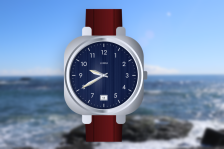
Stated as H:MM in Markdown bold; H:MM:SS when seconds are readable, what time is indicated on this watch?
**9:40**
